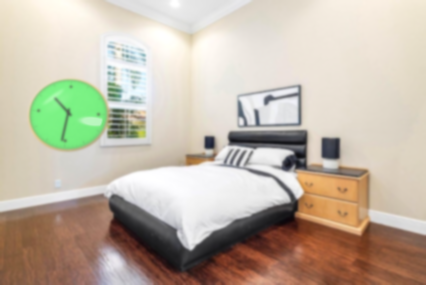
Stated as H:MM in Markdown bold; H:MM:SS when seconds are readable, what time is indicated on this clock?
**10:31**
